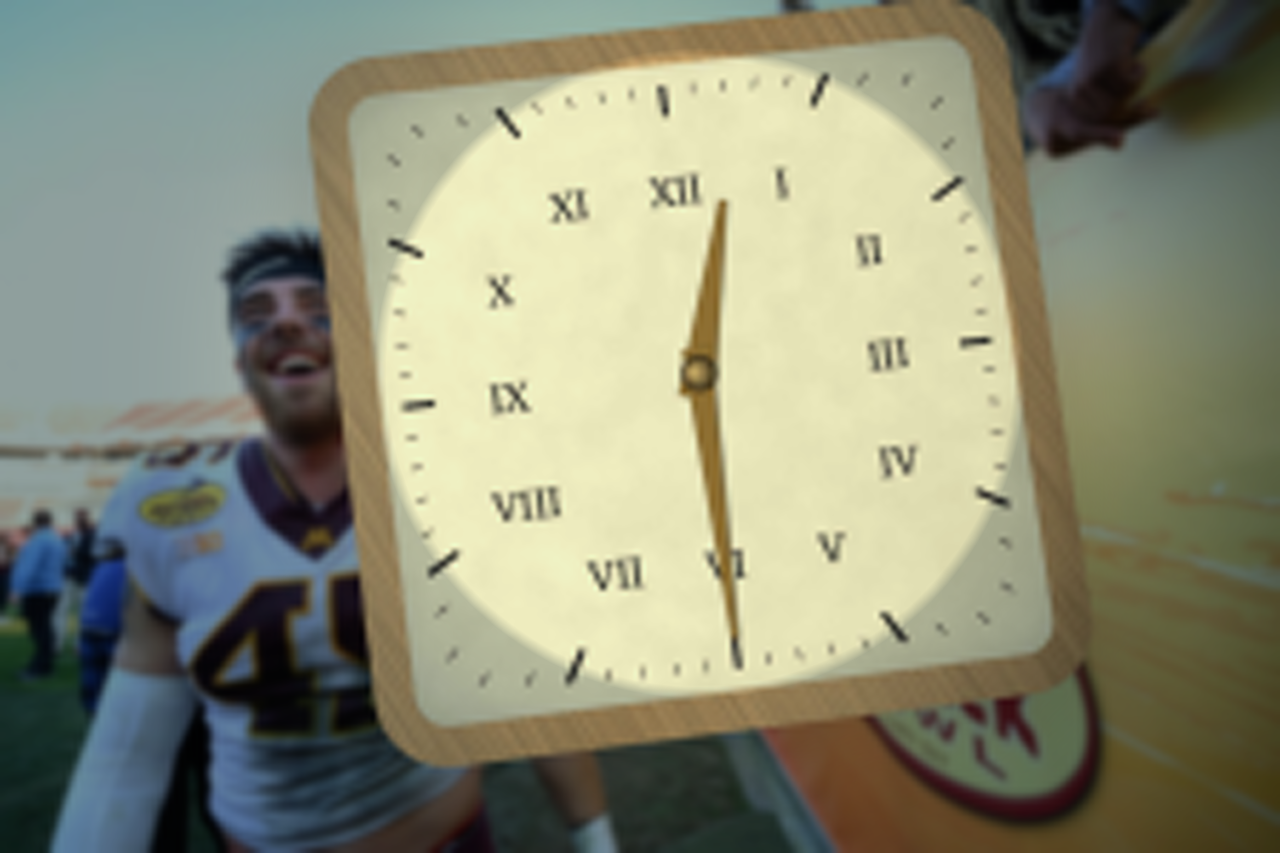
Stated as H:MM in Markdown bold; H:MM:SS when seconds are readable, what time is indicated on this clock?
**12:30**
